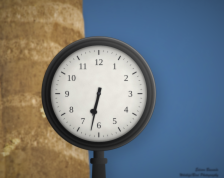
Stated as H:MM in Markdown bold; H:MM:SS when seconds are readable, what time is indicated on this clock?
**6:32**
